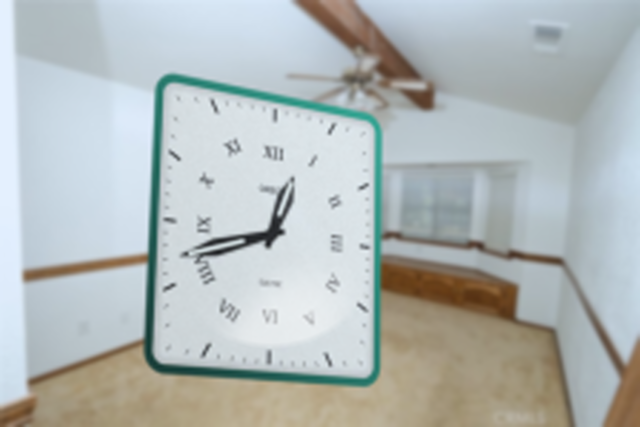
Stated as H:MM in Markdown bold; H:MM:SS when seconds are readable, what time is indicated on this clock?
**12:42**
